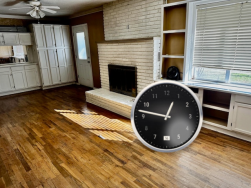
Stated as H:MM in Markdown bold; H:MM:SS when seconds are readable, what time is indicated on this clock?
**12:47**
